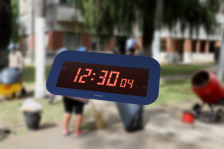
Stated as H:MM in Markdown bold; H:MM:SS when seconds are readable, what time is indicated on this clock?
**12:30:04**
